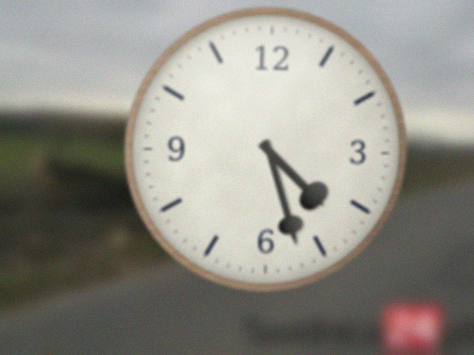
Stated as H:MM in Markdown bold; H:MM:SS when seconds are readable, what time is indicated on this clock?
**4:27**
